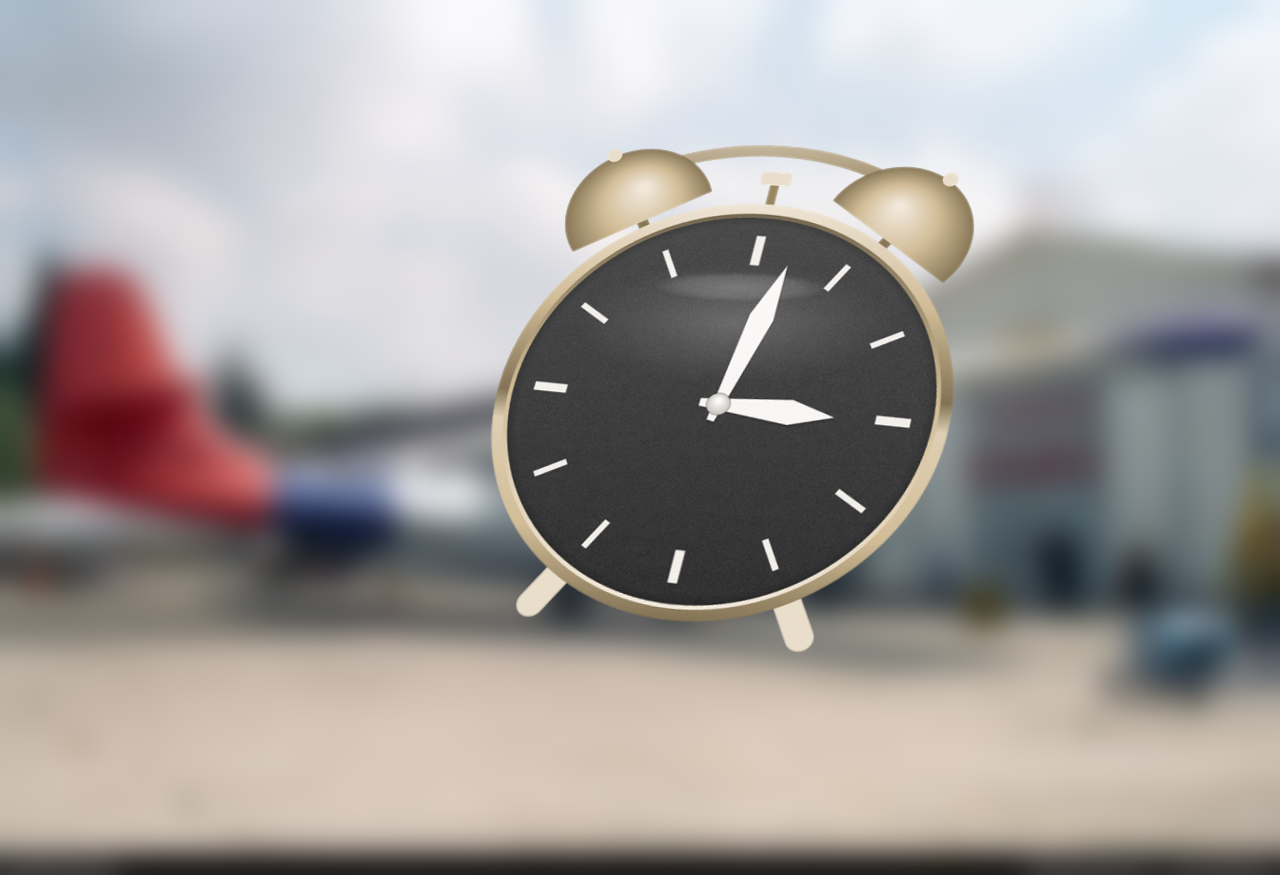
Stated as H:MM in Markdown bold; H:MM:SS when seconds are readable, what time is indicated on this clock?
**3:02**
